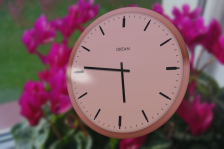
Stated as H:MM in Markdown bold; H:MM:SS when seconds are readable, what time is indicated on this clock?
**5:46**
